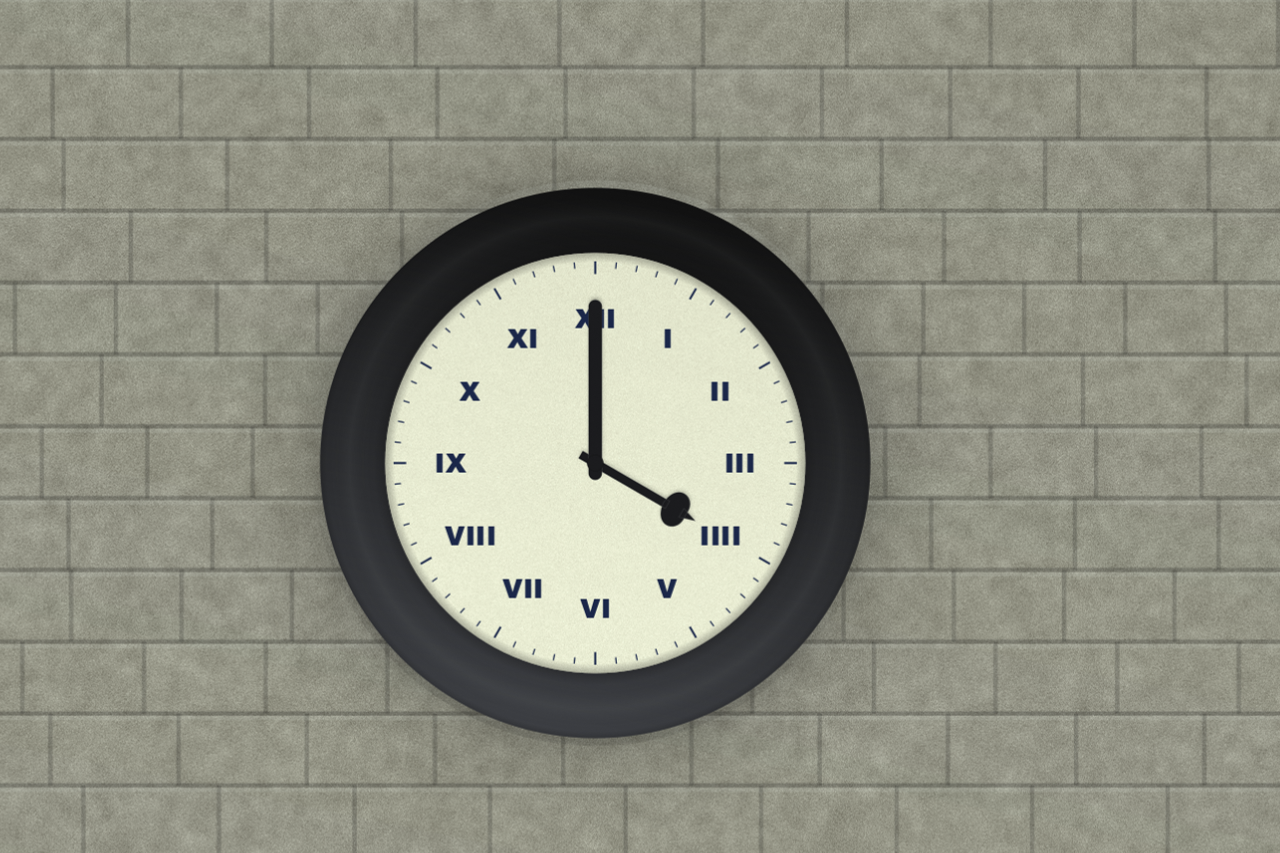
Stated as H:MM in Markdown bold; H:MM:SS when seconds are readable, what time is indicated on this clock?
**4:00**
